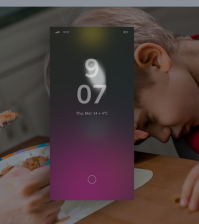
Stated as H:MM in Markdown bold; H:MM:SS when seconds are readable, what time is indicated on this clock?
**9:07**
